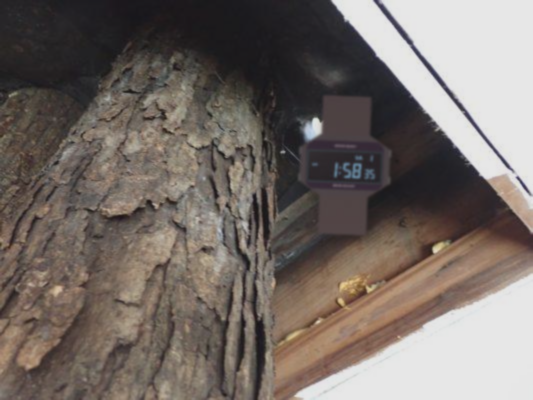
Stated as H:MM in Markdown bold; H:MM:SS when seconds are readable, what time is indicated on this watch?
**1:58**
